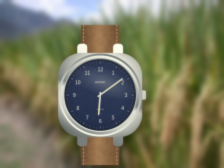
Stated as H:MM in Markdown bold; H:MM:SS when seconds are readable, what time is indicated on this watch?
**6:09**
